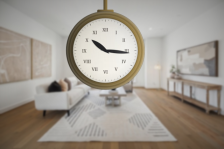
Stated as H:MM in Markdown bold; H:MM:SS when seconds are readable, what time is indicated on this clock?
**10:16**
